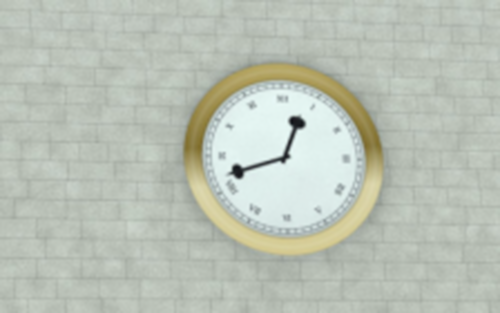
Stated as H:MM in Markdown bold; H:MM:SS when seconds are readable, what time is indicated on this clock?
**12:42**
